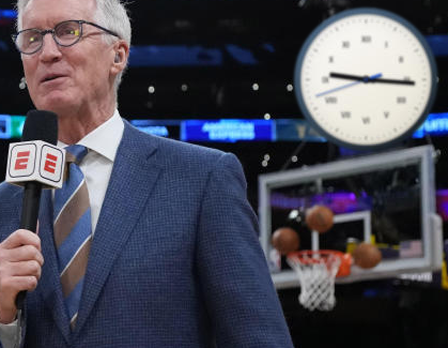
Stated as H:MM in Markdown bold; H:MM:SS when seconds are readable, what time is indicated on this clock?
**9:15:42**
